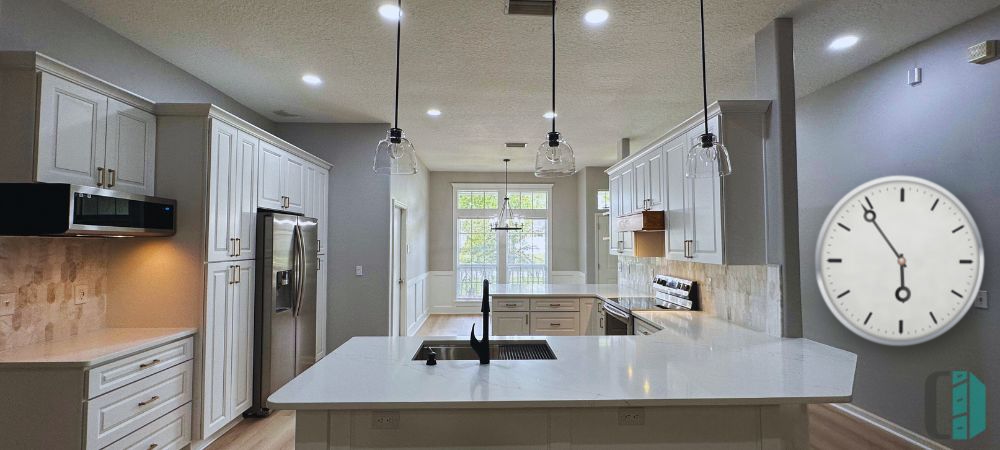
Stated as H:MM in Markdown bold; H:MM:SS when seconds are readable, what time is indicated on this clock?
**5:54**
